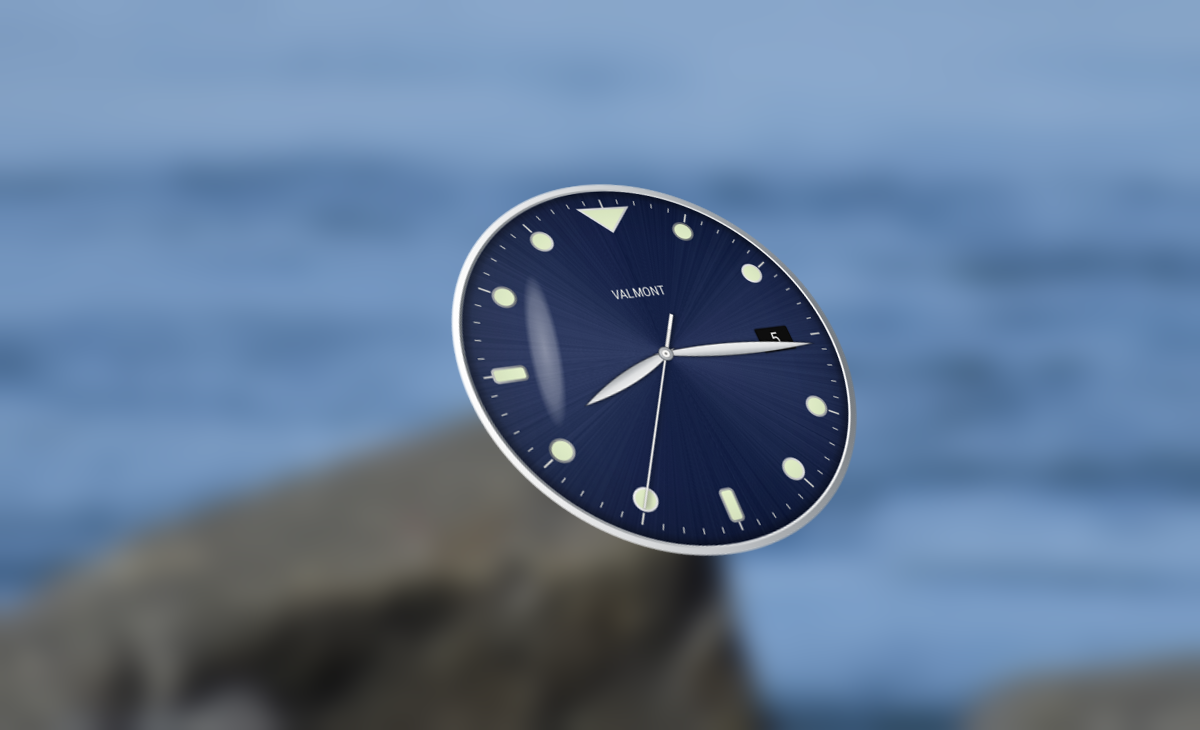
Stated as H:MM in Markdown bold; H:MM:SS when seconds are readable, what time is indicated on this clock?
**8:15:35**
